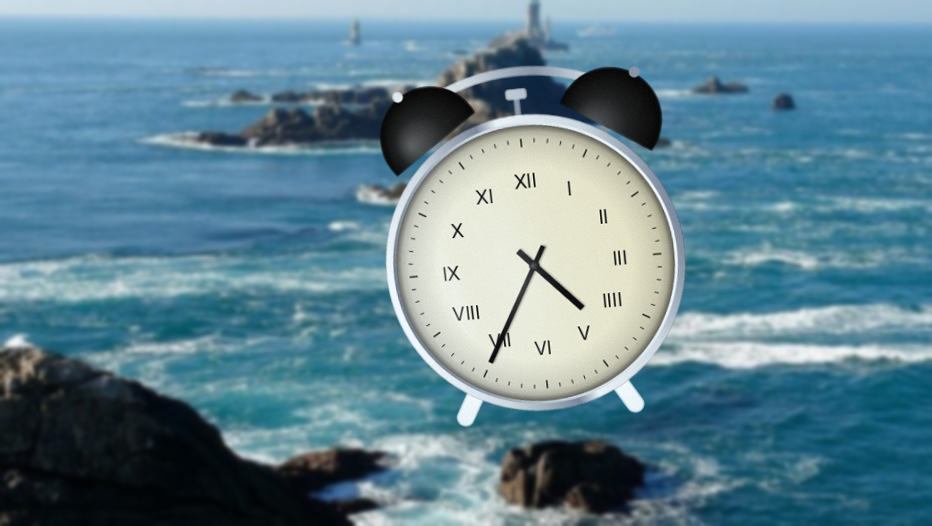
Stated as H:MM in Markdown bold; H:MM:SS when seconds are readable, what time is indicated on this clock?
**4:35**
